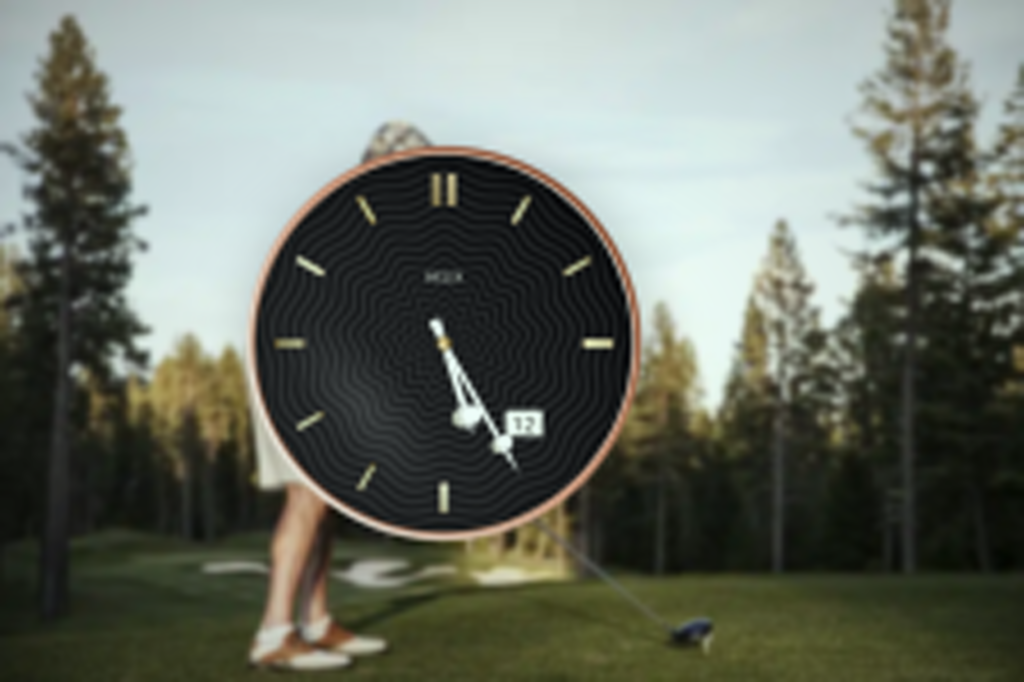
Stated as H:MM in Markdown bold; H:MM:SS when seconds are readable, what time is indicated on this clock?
**5:25**
